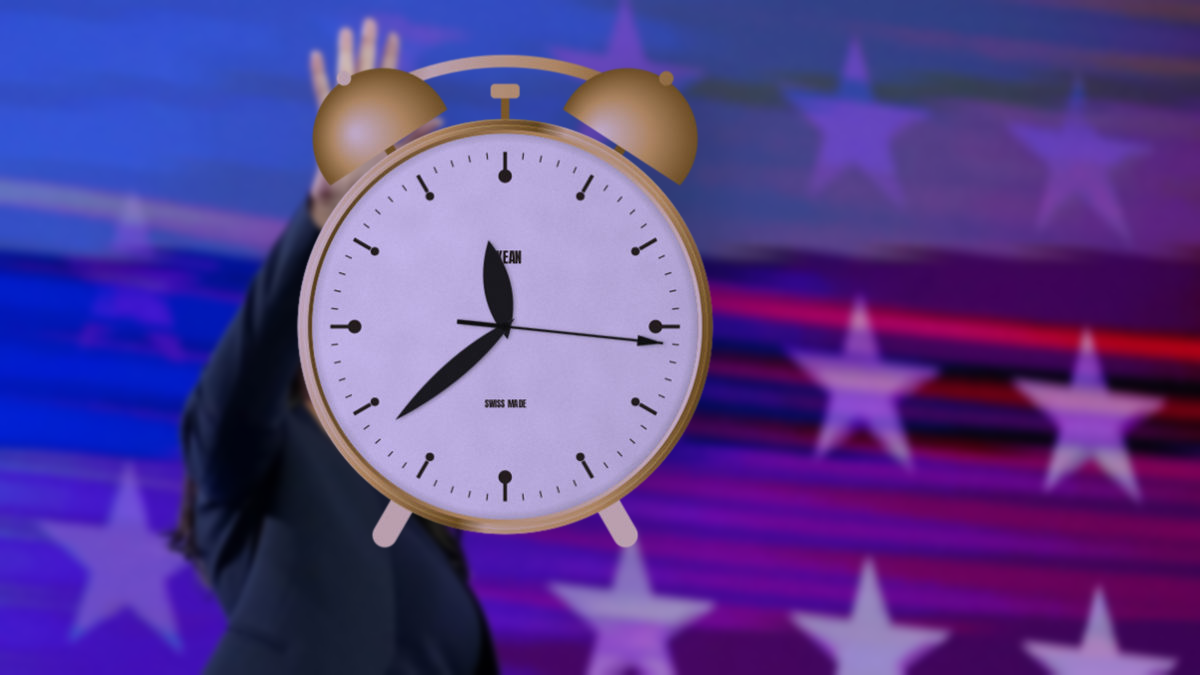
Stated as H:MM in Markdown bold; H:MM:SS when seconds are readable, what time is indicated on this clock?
**11:38:16**
